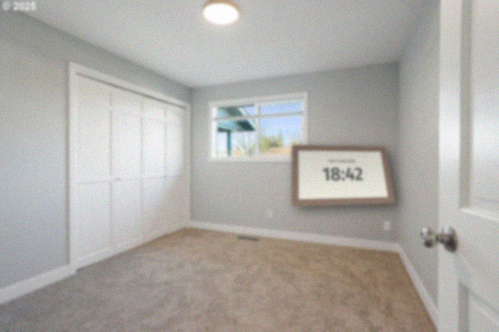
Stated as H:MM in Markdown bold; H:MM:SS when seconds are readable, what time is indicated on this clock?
**18:42**
